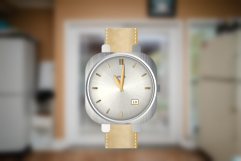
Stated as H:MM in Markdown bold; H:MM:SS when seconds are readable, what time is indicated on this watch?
**11:01**
